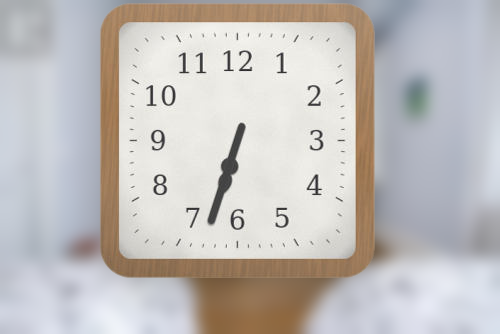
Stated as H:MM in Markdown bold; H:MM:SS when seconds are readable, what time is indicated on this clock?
**6:33**
